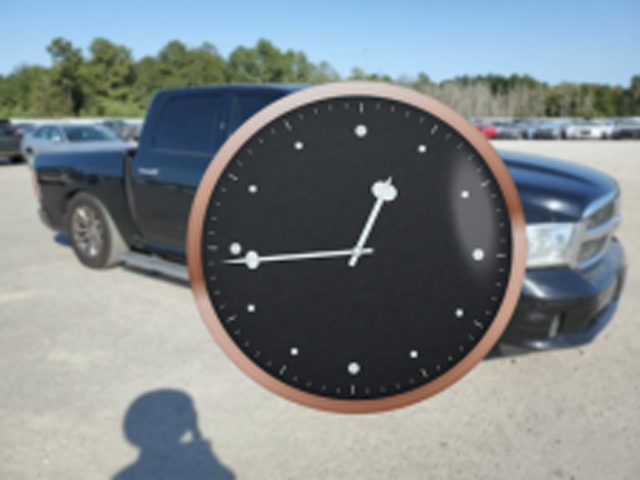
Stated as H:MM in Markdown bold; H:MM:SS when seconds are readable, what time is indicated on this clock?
**12:44**
